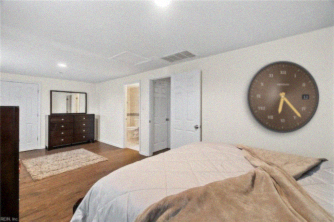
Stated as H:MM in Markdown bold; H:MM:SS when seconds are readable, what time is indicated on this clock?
**6:23**
